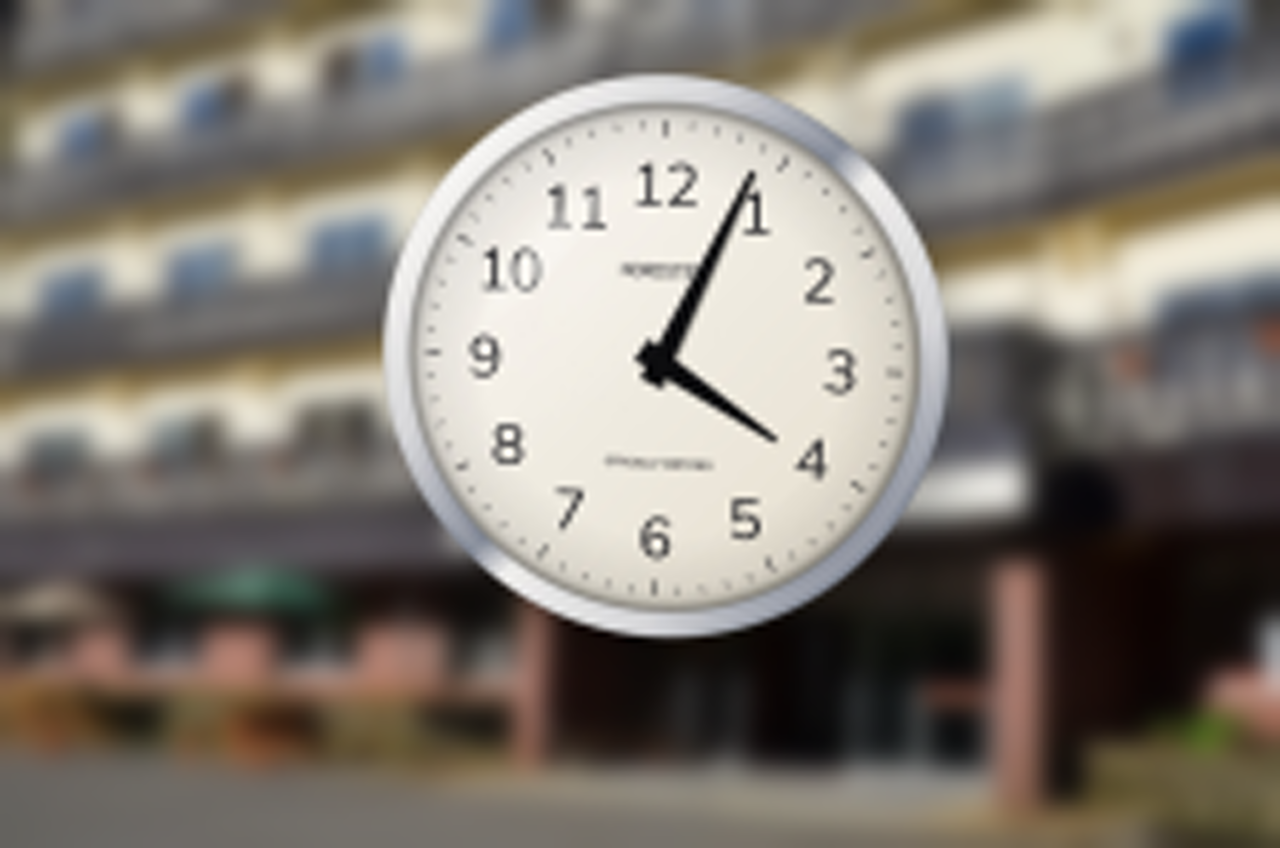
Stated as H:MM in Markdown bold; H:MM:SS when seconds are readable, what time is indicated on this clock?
**4:04**
